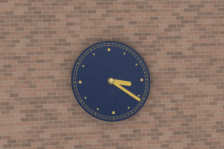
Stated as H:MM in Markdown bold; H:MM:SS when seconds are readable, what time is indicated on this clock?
**3:21**
